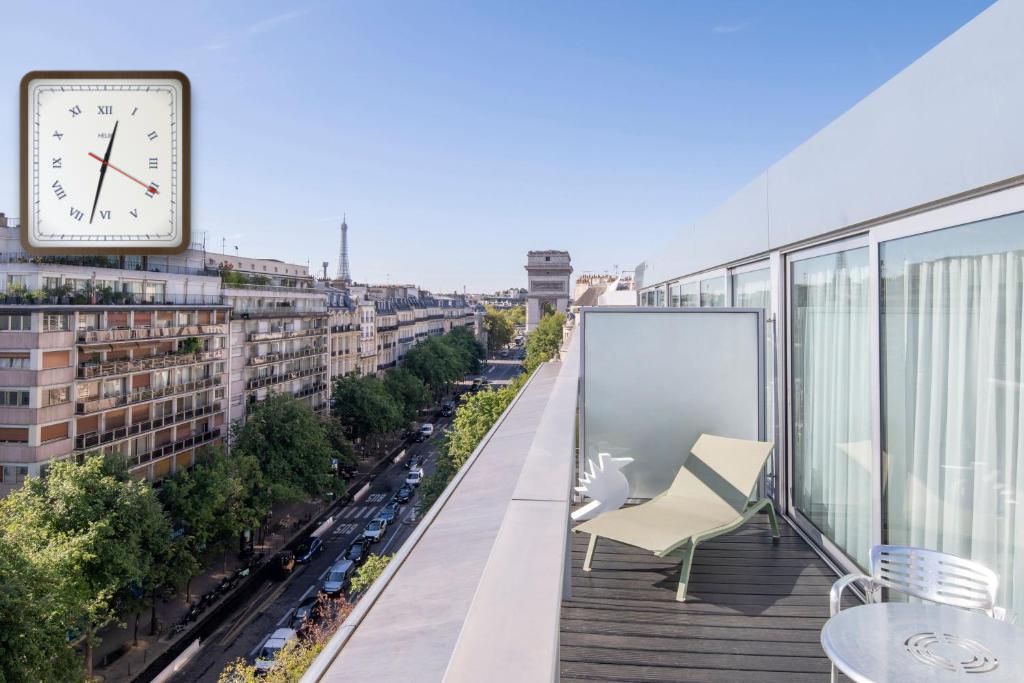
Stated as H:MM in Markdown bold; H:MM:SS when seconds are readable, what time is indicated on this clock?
**12:32:20**
